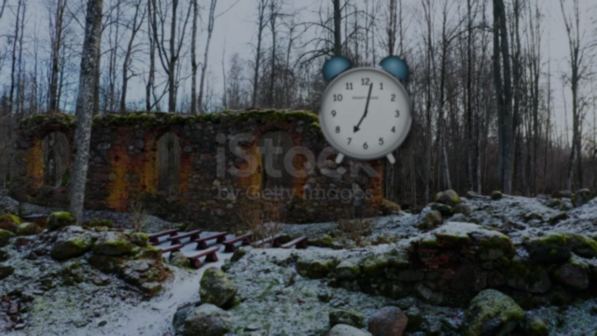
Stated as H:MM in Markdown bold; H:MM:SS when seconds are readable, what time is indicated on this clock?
**7:02**
